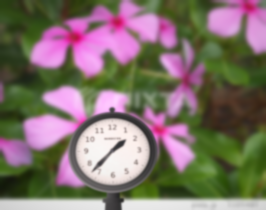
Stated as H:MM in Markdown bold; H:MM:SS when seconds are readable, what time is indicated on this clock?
**1:37**
